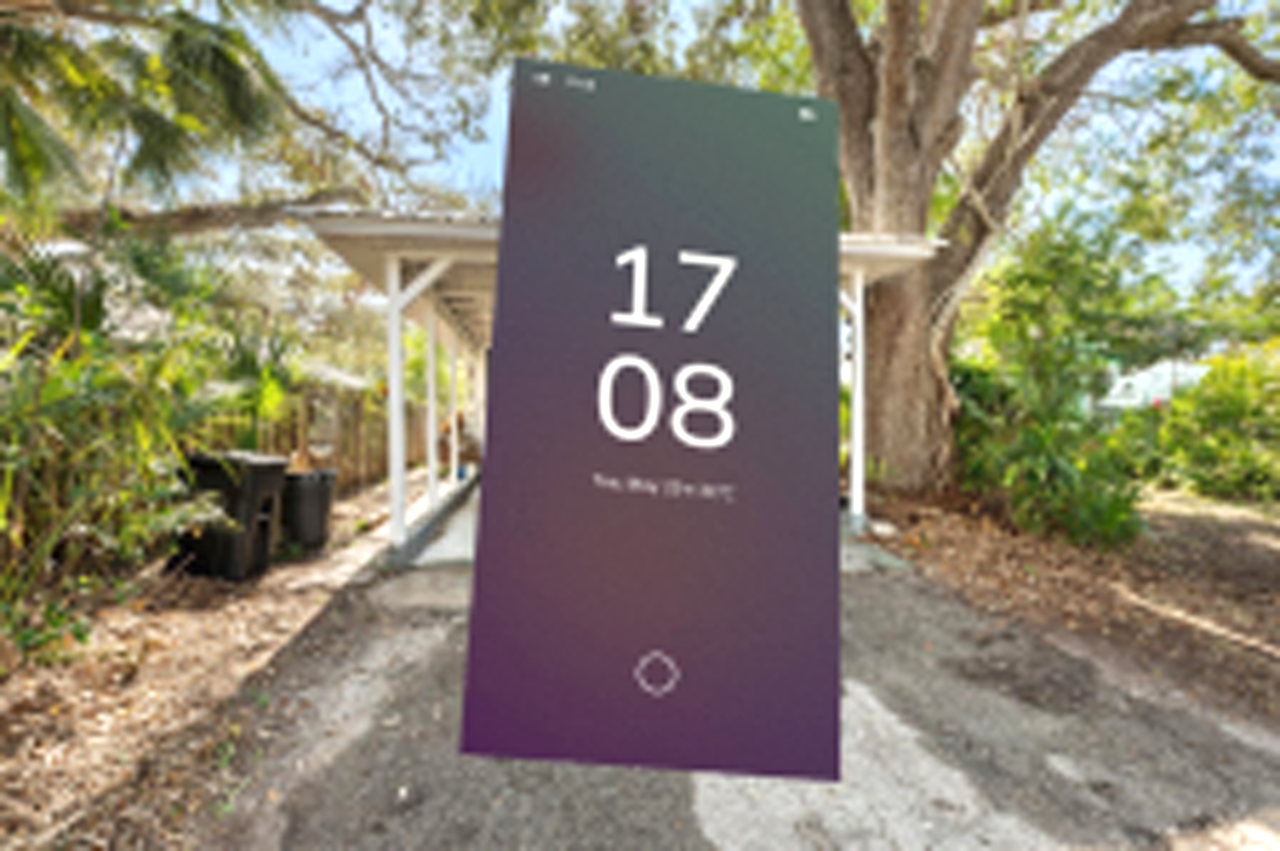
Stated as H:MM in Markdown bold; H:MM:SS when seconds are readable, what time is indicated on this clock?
**17:08**
